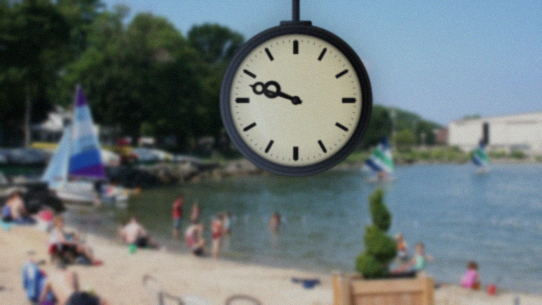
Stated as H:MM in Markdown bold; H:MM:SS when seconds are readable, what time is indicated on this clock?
**9:48**
